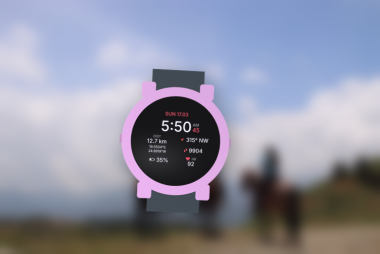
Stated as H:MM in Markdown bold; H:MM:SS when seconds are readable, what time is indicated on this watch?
**5:50**
